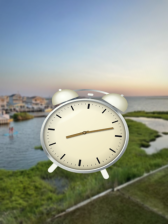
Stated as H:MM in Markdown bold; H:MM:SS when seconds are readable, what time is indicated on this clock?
**8:12**
